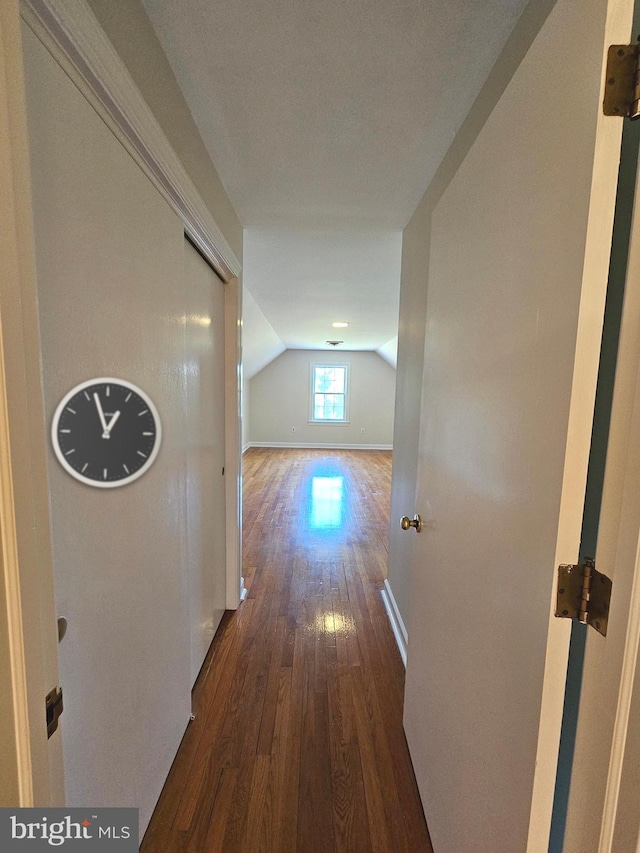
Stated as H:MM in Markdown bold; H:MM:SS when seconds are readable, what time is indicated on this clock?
**12:57**
